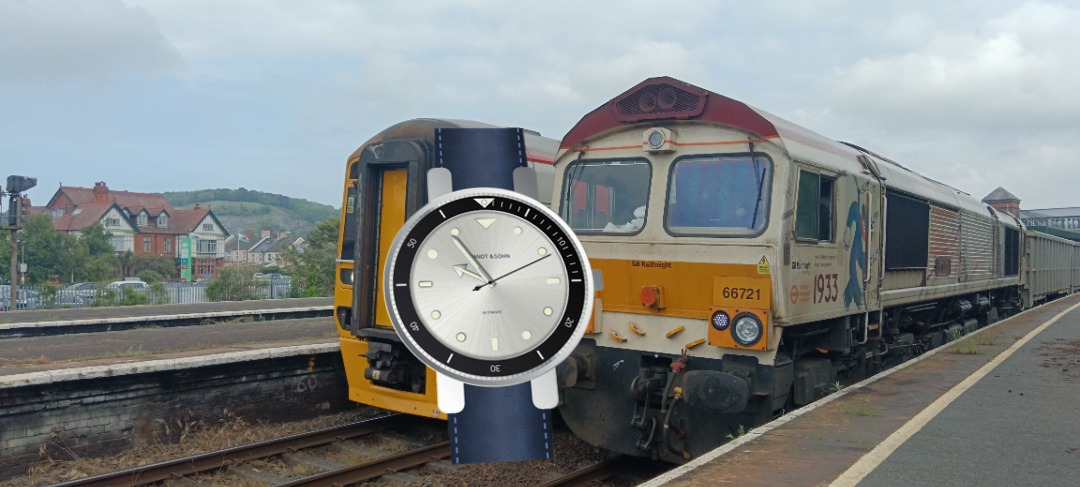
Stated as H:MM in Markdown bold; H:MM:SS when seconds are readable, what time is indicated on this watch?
**9:54:11**
